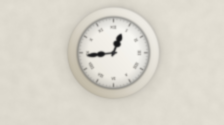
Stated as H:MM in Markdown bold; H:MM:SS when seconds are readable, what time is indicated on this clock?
**12:44**
